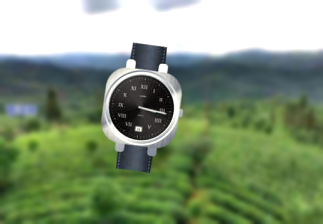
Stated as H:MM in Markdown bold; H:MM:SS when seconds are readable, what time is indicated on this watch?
**3:16**
